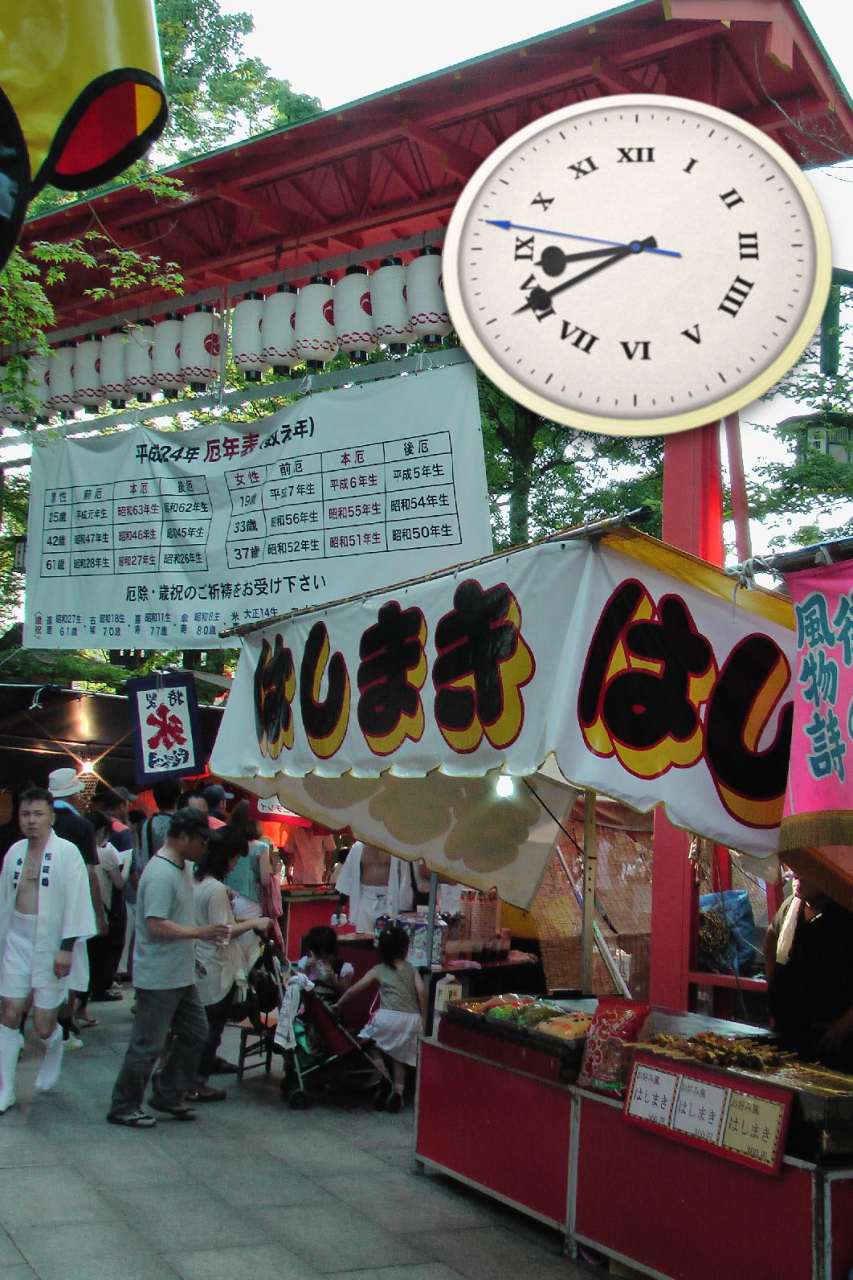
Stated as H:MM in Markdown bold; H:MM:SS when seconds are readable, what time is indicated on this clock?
**8:39:47**
